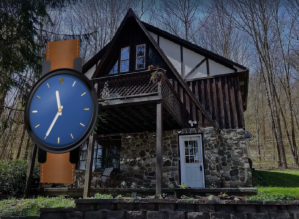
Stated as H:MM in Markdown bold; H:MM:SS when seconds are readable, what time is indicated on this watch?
**11:35**
